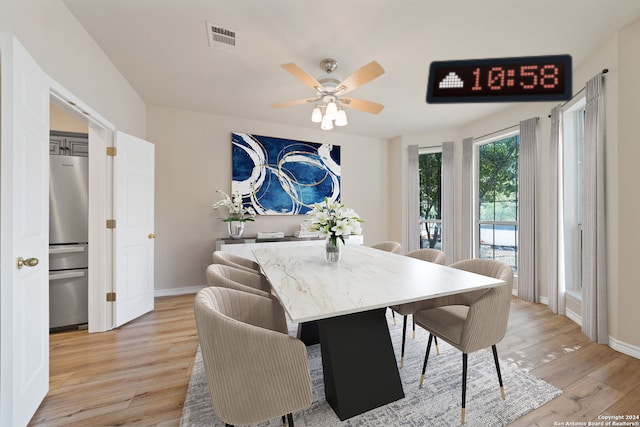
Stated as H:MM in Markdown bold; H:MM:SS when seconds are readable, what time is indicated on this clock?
**10:58**
